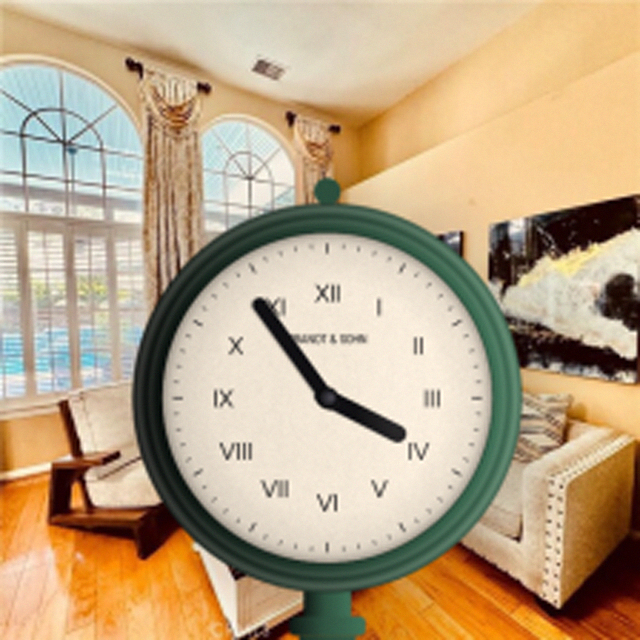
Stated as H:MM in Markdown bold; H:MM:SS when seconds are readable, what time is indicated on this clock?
**3:54**
